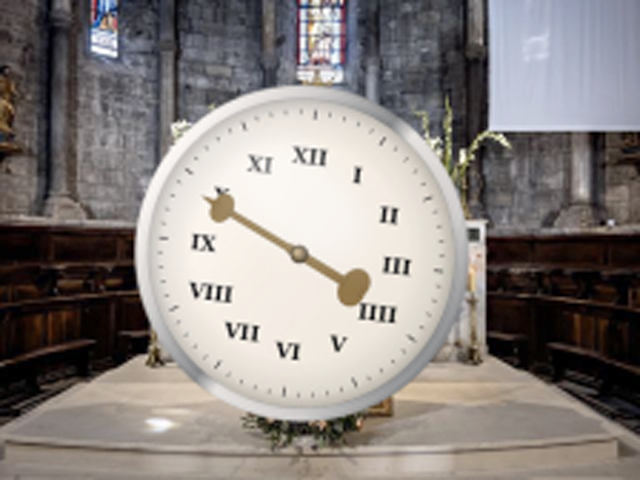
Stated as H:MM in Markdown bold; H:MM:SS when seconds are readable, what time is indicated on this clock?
**3:49**
